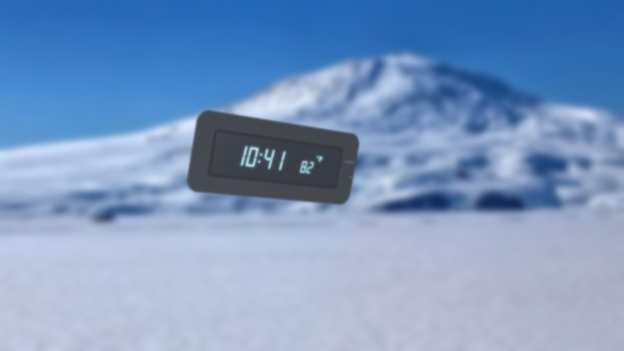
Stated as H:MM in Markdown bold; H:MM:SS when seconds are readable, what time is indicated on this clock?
**10:41**
